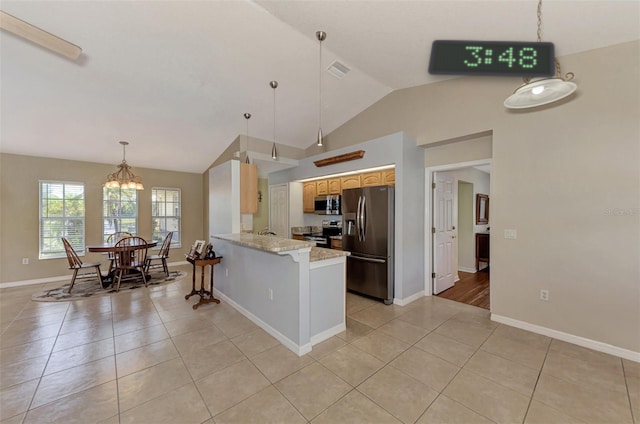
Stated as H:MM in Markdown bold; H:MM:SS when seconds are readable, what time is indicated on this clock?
**3:48**
